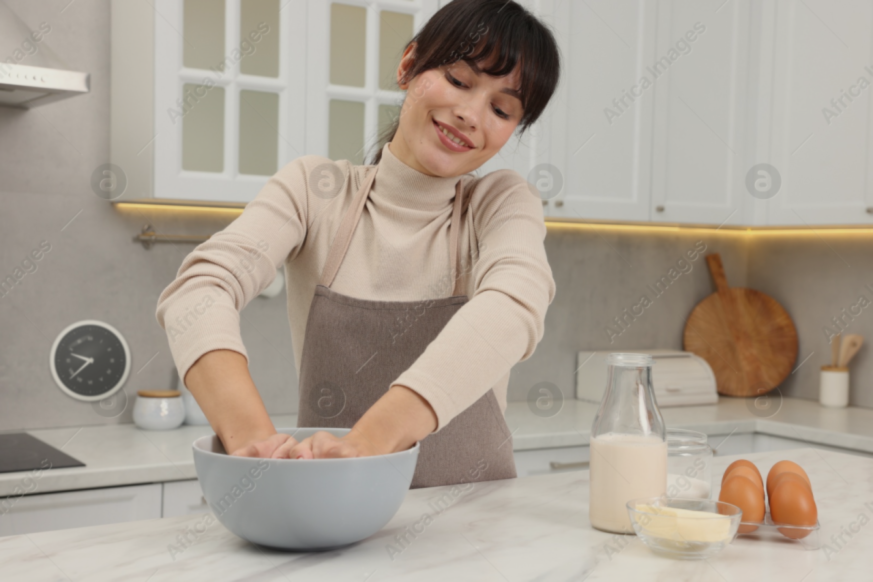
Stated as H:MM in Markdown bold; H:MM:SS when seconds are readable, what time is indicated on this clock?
**9:38**
